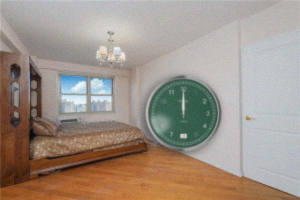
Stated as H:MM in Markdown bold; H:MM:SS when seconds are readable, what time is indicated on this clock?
**12:00**
